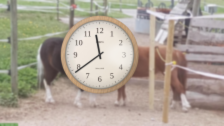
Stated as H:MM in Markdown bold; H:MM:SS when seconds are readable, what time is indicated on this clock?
**11:39**
